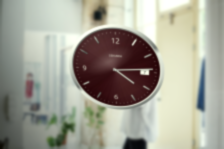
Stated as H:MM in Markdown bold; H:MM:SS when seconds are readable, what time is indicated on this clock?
**4:14**
